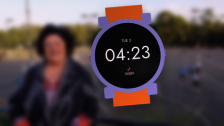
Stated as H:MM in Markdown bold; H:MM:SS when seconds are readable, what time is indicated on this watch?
**4:23**
